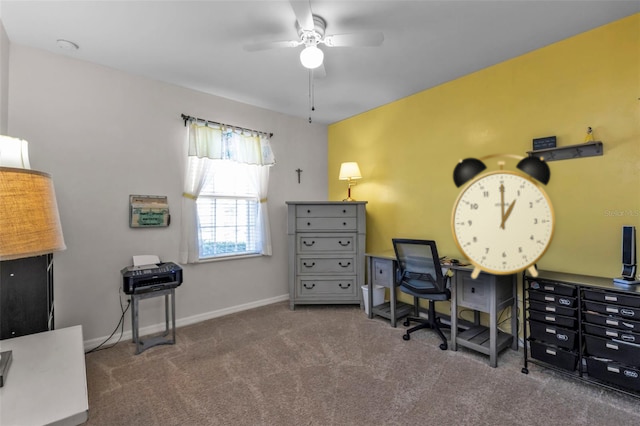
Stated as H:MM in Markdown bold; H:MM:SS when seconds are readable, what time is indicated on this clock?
**1:00**
